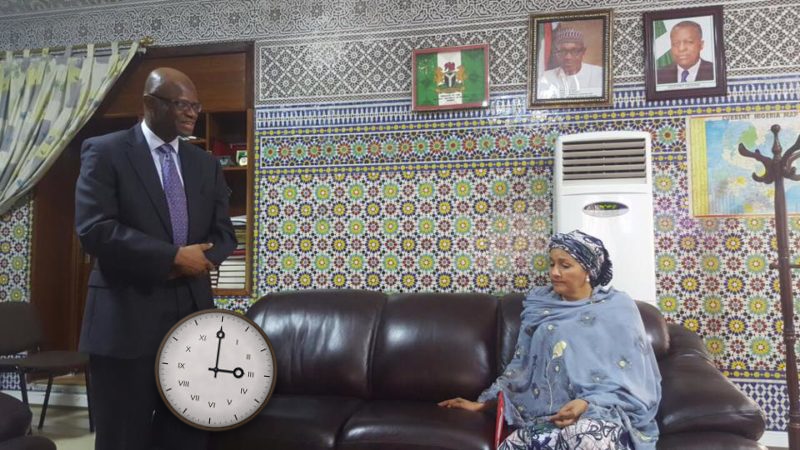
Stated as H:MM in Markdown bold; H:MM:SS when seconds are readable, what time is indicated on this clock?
**3:00**
